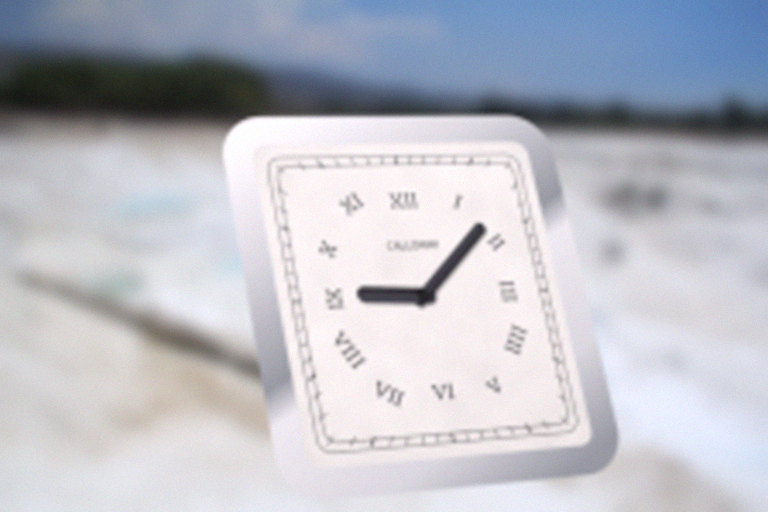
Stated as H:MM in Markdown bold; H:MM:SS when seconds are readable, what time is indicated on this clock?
**9:08**
